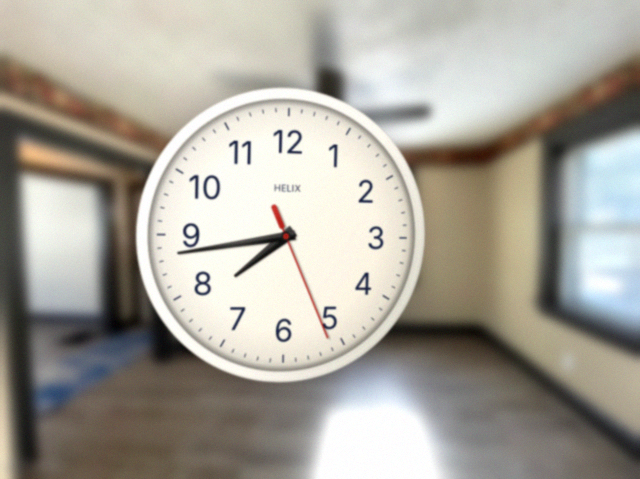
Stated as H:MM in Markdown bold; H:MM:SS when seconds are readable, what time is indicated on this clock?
**7:43:26**
